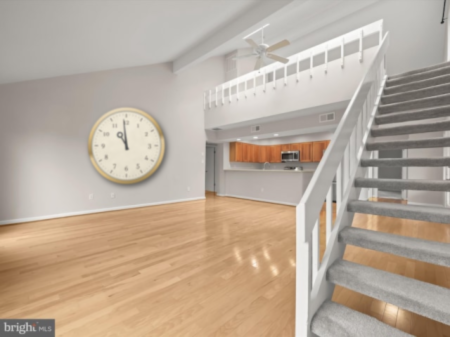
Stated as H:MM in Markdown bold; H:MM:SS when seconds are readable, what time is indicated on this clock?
**10:59**
